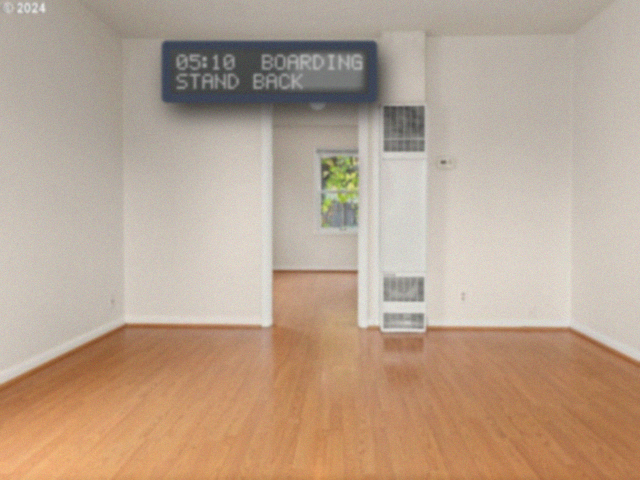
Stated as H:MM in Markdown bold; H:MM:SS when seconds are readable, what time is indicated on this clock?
**5:10**
